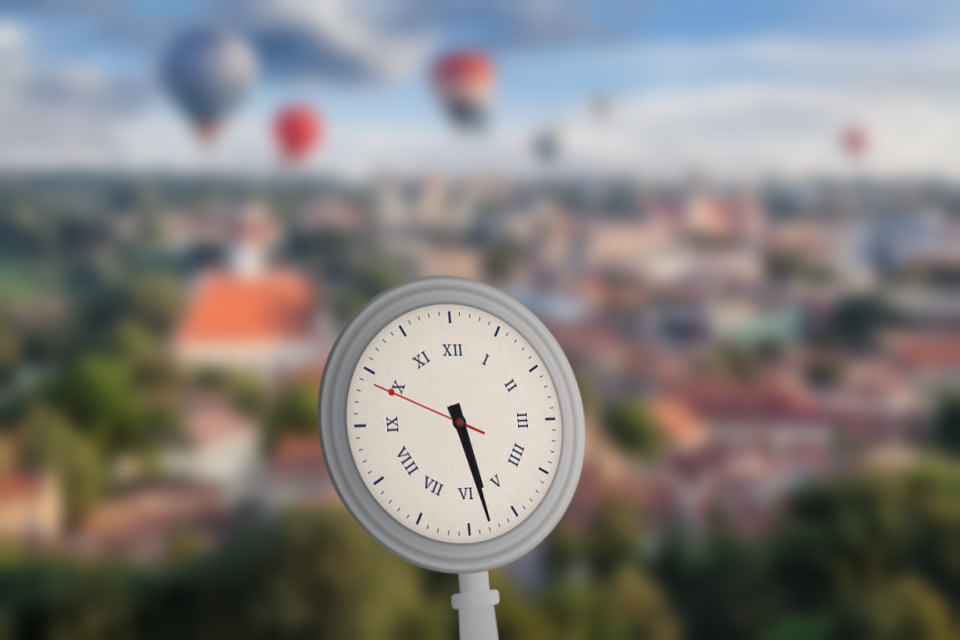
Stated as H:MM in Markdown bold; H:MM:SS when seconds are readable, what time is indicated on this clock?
**5:27:49**
